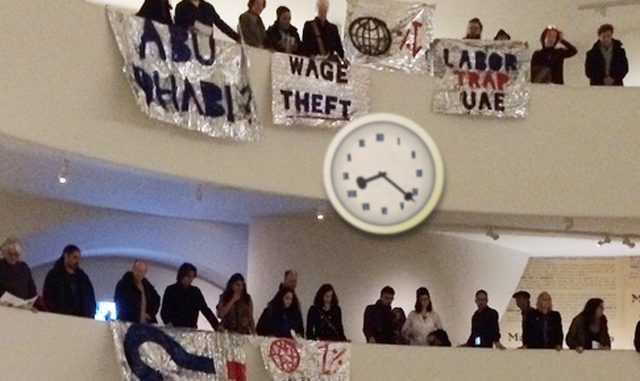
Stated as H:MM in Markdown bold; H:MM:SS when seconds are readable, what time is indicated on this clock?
**8:22**
